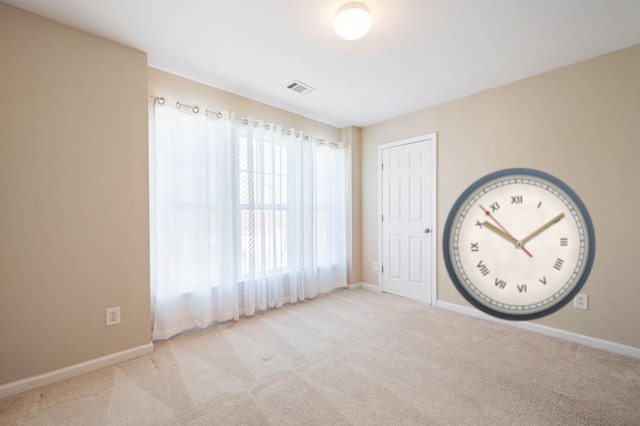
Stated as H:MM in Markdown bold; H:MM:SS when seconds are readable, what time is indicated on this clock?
**10:09:53**
